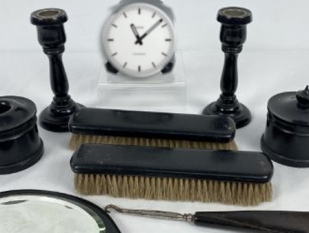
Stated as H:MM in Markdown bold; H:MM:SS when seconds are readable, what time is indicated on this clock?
**11:08**
